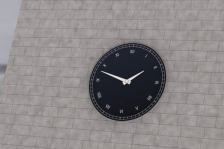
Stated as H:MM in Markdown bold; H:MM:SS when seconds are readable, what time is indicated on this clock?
**1:48**
